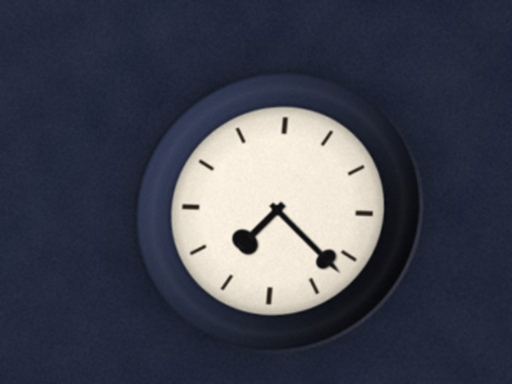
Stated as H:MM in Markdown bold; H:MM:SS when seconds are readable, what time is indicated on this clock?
**7:22**
